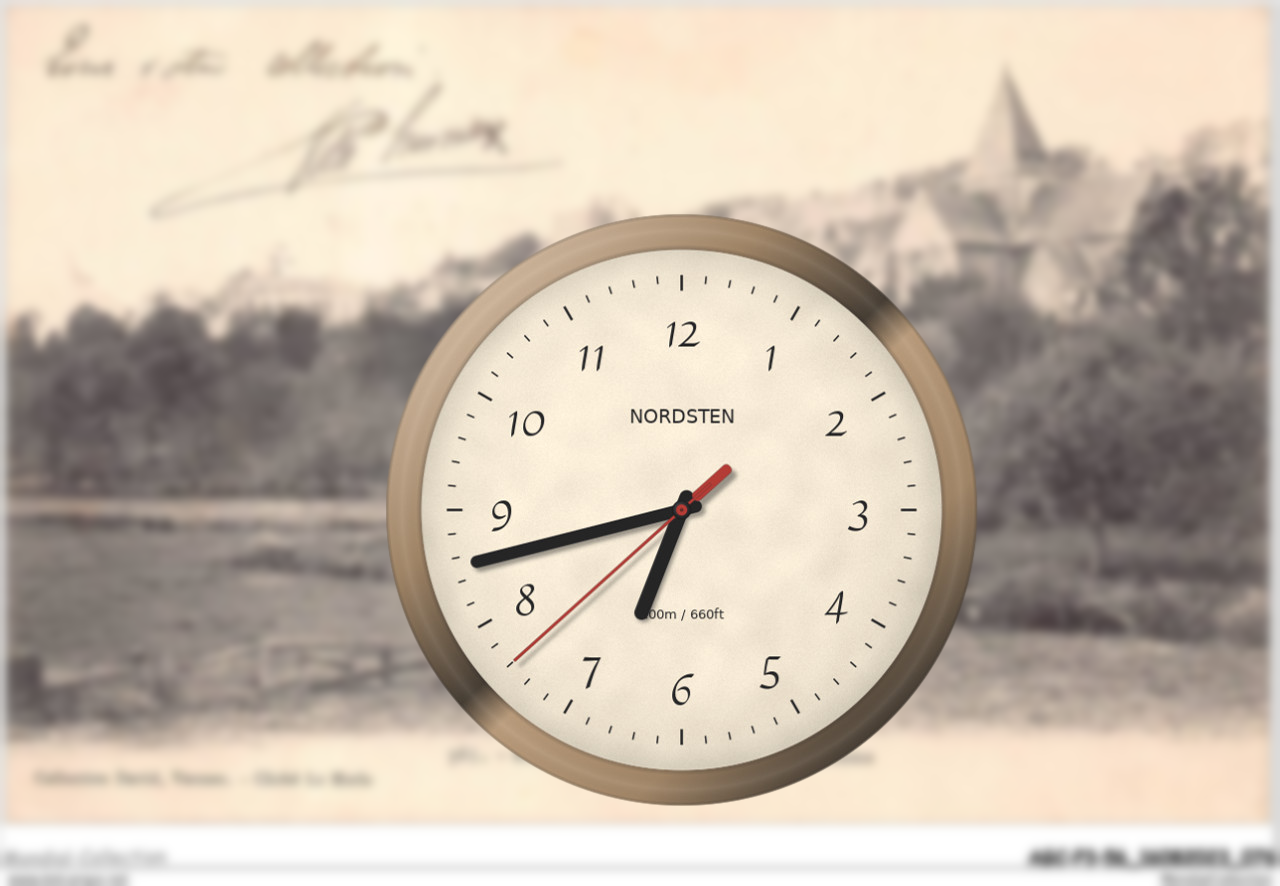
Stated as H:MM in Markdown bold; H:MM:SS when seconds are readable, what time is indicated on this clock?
**6:42:38**
